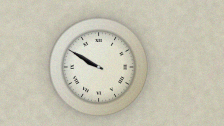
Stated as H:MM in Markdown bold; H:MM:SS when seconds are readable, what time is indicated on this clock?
**9:50**
